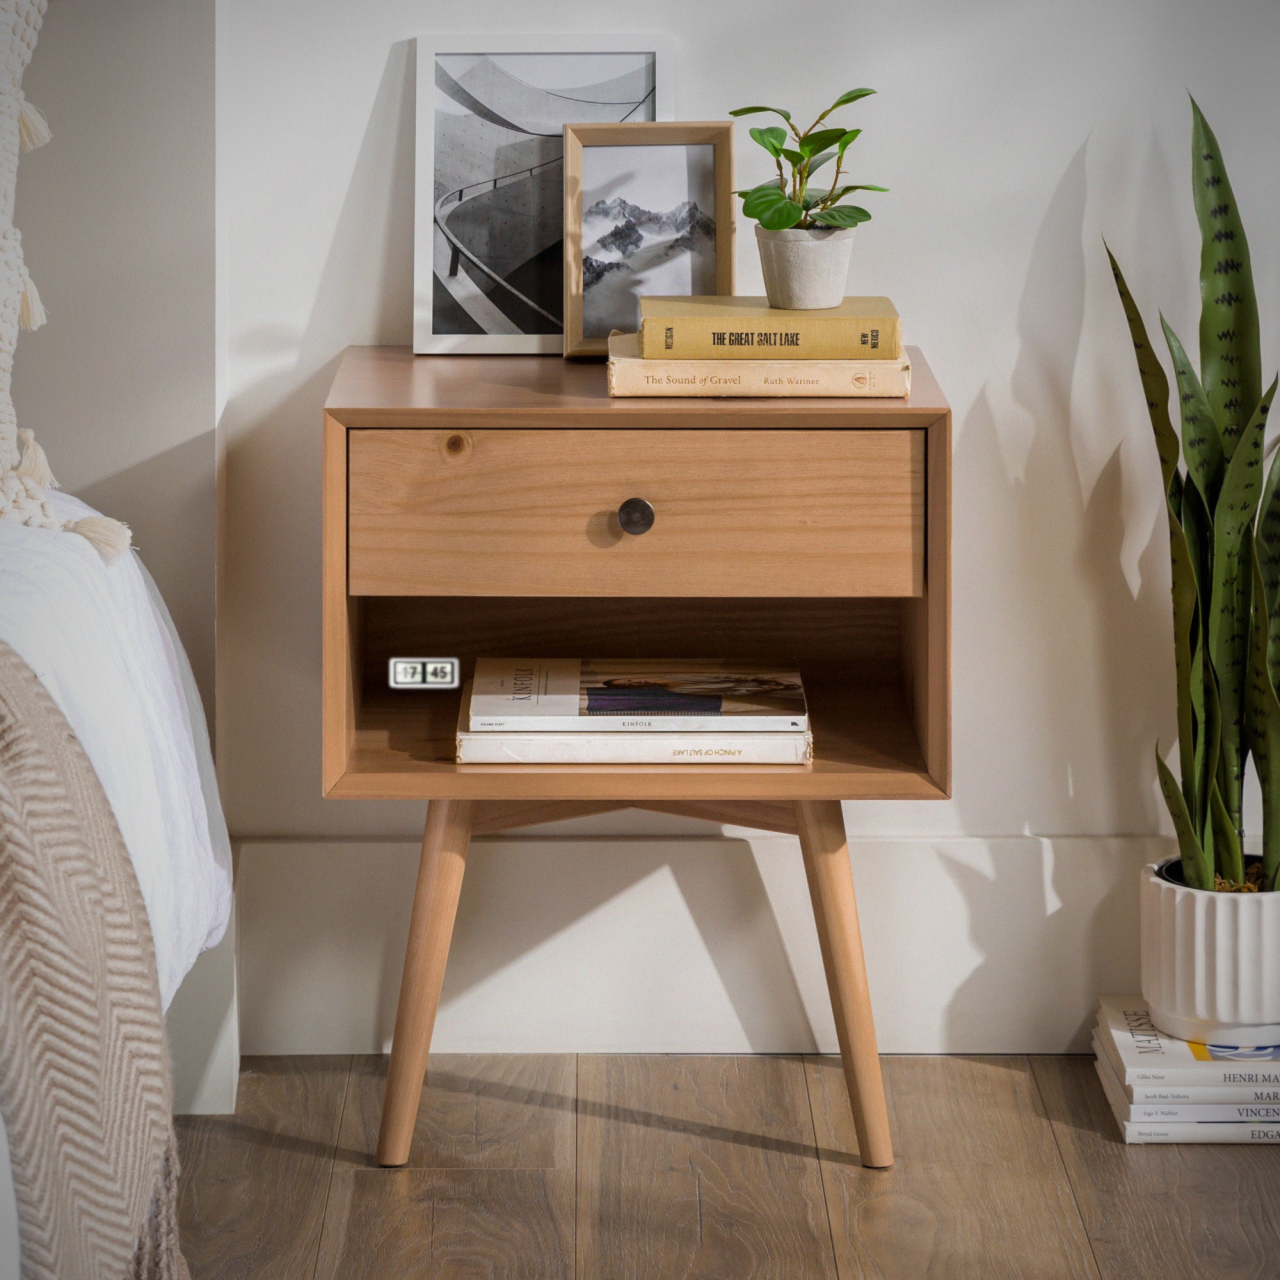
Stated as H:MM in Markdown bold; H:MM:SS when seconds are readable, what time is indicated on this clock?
**17:45**
